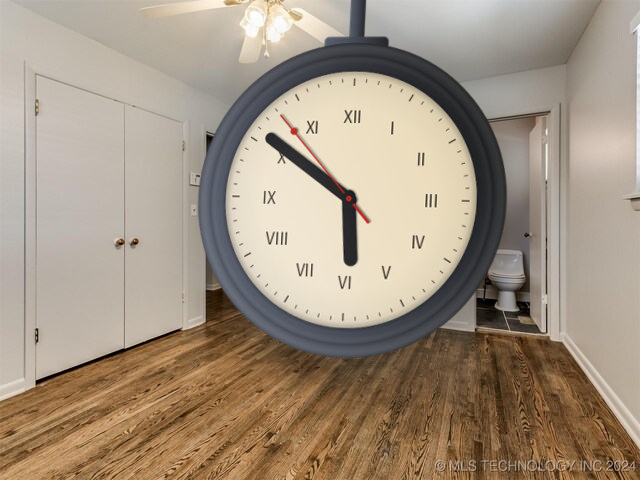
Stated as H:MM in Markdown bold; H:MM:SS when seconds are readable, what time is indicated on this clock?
**5:50:53**
